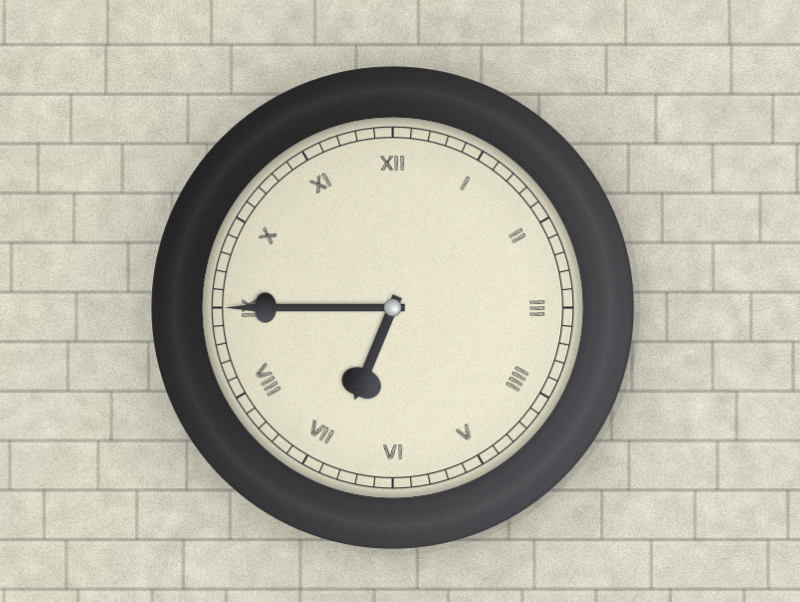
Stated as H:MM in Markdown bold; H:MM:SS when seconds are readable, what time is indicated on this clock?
**6:45**
